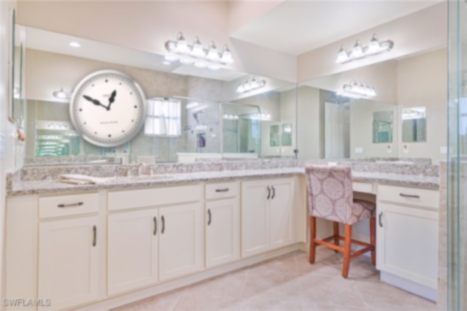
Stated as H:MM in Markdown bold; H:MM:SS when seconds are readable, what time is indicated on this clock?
**12:50**
